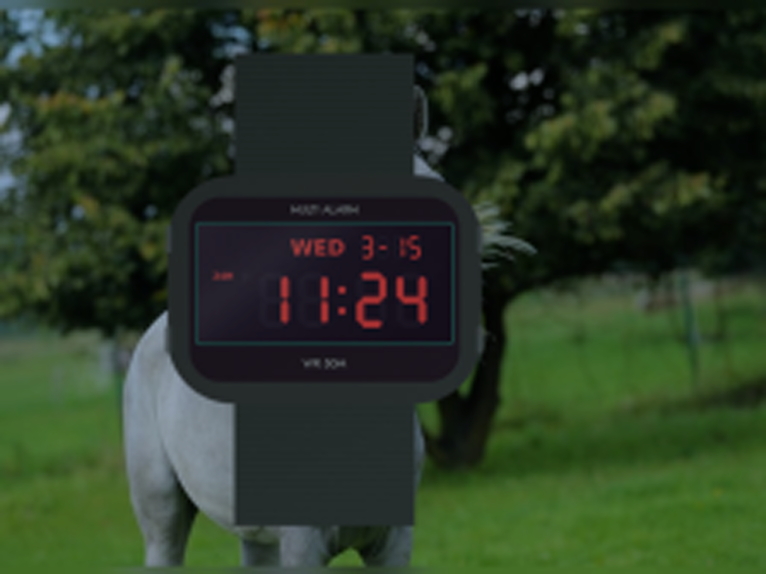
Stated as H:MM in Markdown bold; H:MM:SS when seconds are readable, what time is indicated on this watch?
**11:24**
